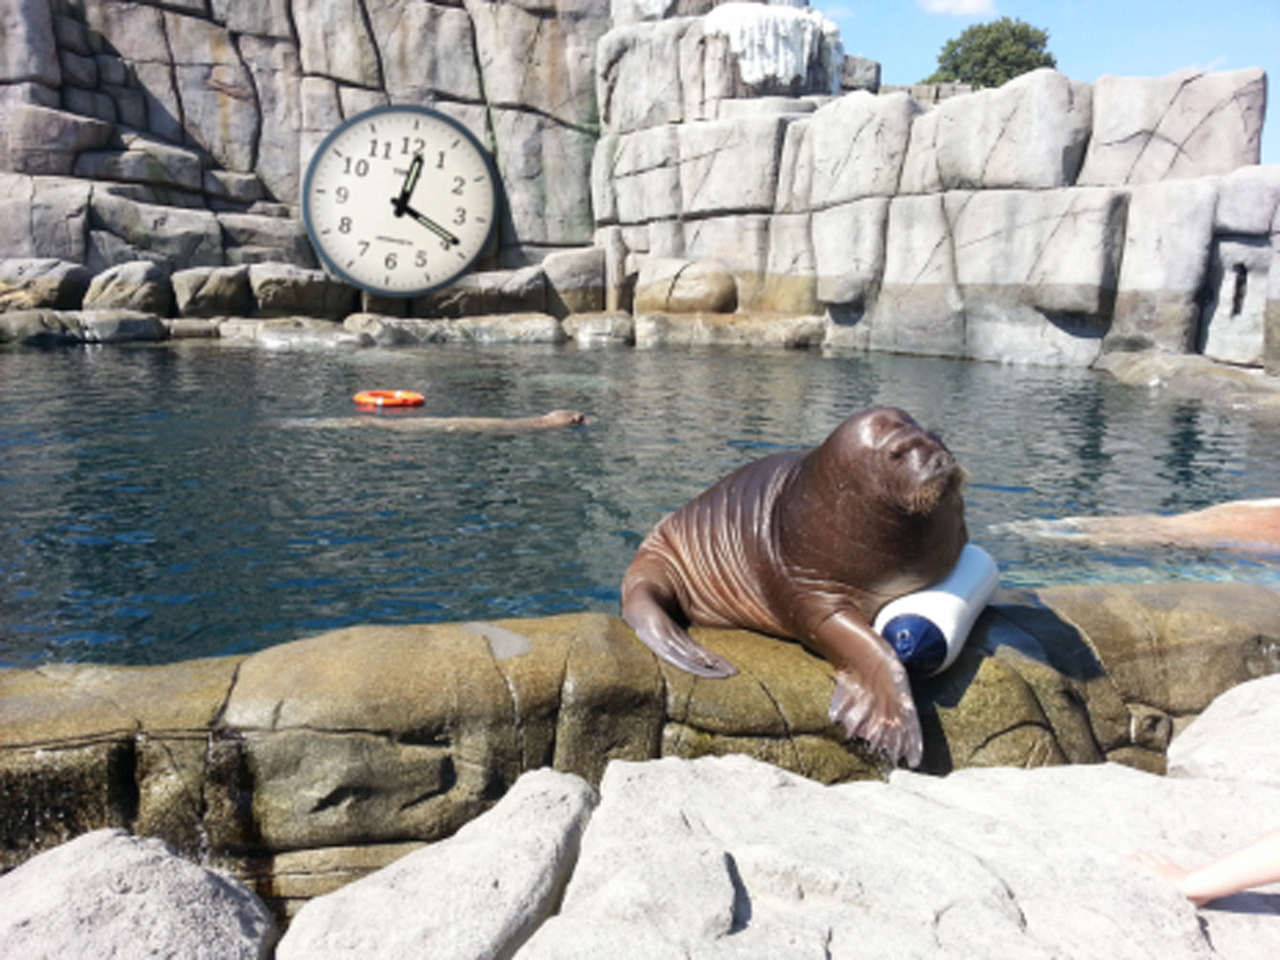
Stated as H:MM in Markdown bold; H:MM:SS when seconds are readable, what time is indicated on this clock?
**12:19**
